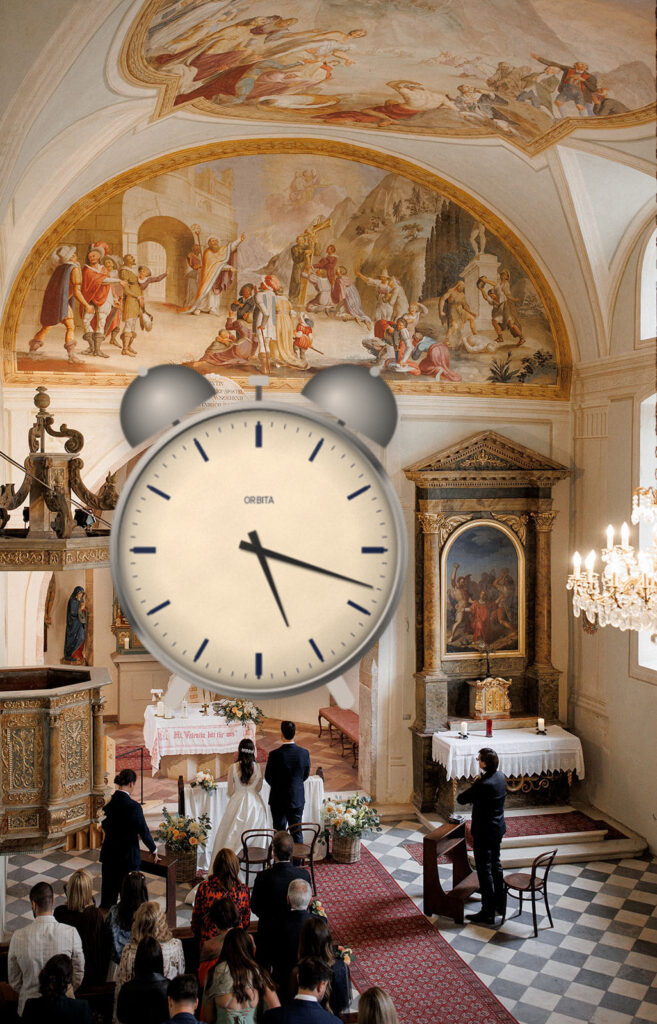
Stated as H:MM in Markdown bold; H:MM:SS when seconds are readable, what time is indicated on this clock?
**5:18**
